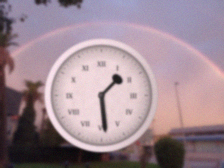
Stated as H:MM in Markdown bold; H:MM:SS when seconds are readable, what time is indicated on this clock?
**1:29**
